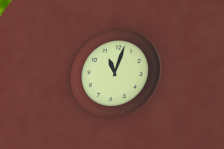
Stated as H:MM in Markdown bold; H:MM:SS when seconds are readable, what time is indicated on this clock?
**11:02**
